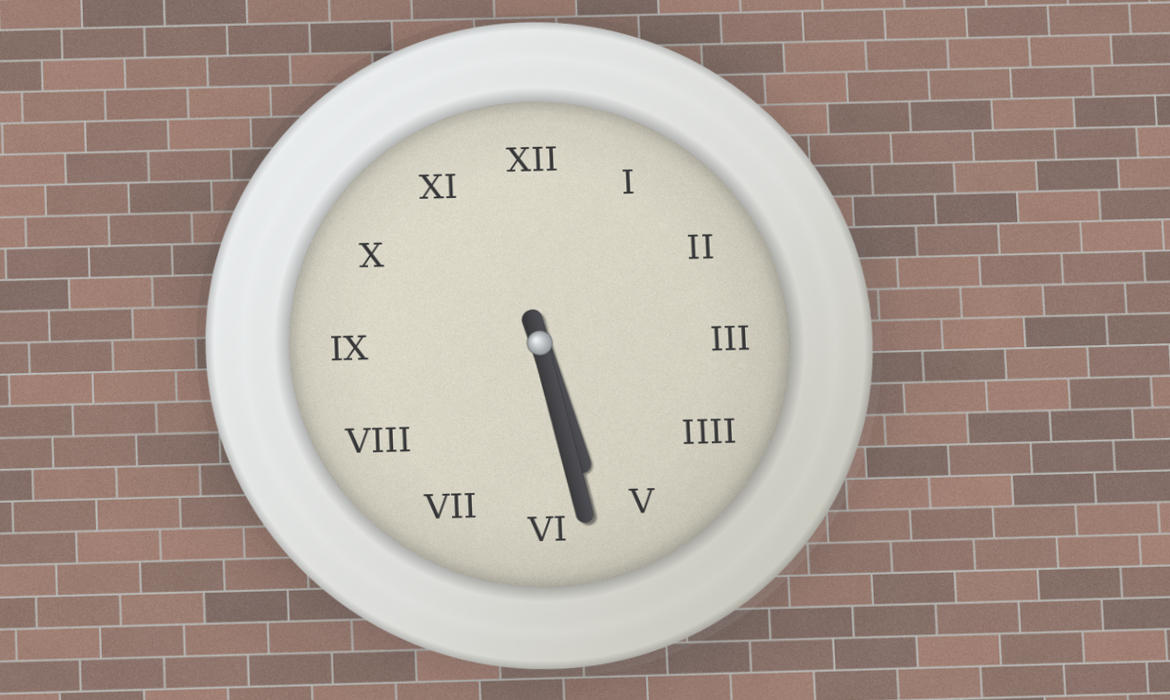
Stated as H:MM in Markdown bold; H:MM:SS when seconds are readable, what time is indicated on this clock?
**5:28**
